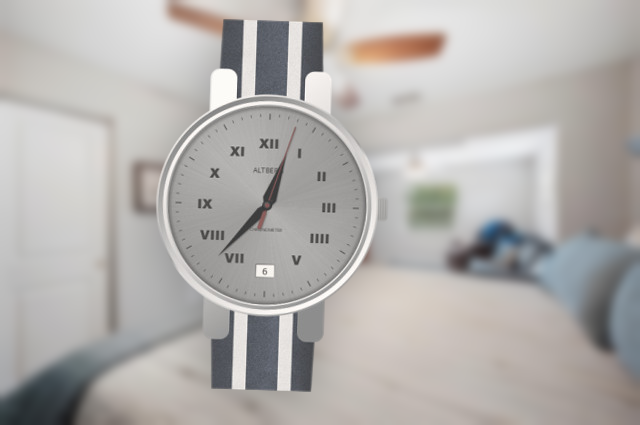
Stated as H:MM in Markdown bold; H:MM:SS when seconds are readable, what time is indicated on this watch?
**12:37:03**
